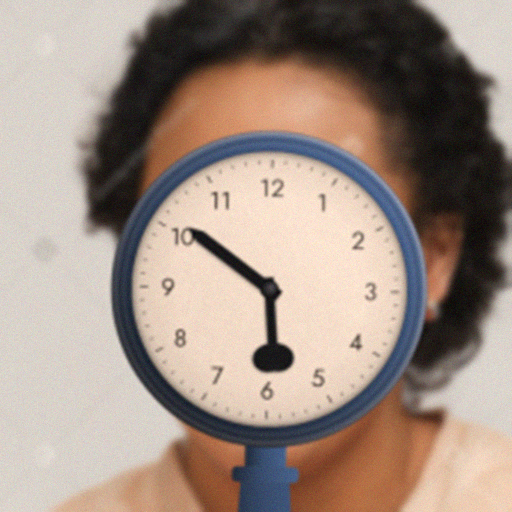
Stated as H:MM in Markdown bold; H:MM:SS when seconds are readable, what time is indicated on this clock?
**5:51**
